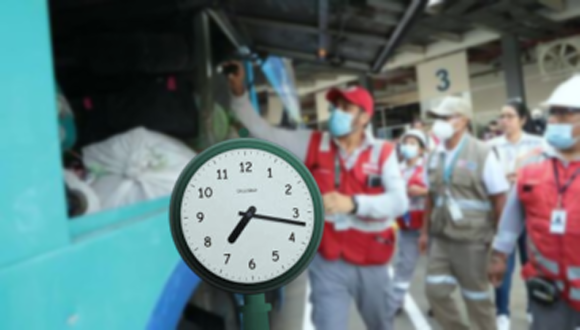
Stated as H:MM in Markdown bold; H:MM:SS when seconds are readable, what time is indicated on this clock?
**7:17**
